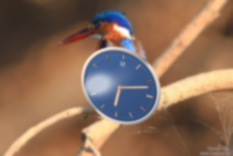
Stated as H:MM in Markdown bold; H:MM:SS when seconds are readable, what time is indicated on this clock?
**6:12**
